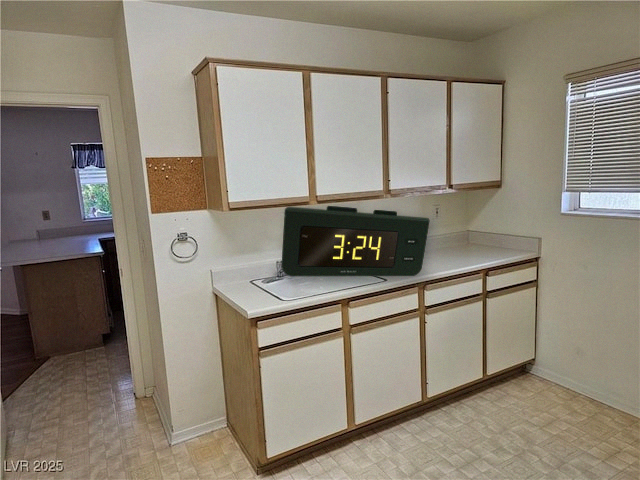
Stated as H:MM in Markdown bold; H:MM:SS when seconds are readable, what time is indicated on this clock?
**3:24**
